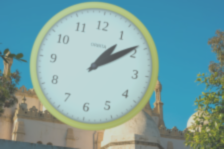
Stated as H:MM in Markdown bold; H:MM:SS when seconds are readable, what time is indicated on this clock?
**1:09**
